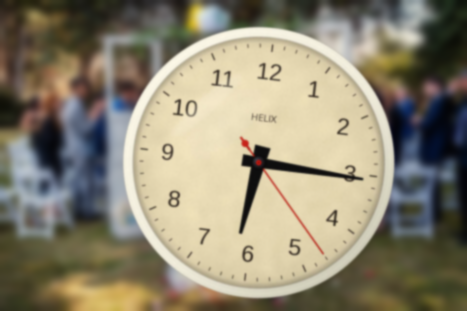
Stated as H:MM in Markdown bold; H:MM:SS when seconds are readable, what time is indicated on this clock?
**6:15:23**
